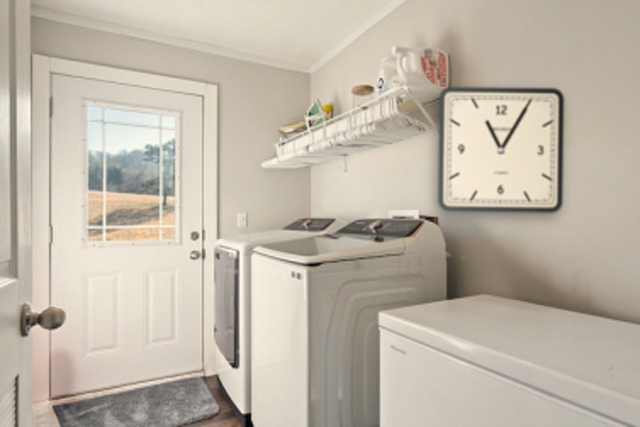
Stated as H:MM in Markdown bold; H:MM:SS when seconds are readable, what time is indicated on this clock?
**11:05**
